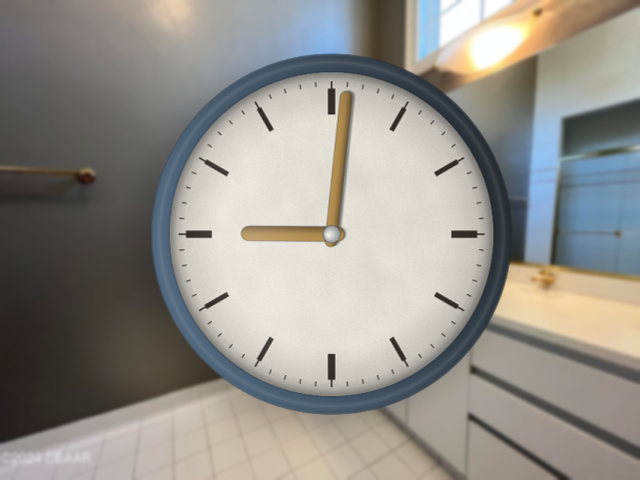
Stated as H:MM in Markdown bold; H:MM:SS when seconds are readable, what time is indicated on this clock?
**9:01**
